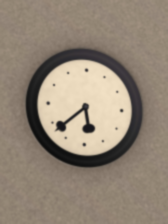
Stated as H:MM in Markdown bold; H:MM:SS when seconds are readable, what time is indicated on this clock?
**5:38**
